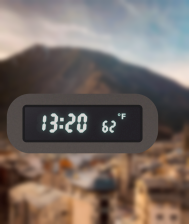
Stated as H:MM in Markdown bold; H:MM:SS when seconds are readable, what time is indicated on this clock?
**13:20**
